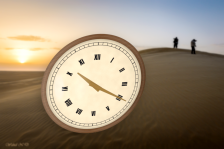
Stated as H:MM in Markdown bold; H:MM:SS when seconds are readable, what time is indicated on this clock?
**10:20**
